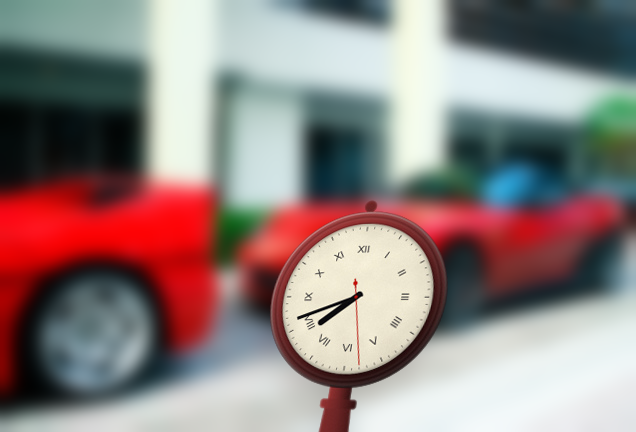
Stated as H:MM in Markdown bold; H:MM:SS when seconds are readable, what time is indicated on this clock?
**7:41:28**
